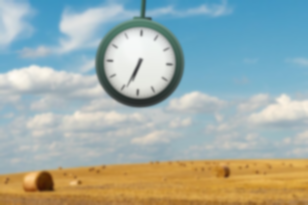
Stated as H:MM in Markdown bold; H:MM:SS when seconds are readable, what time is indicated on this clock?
**6:34**
